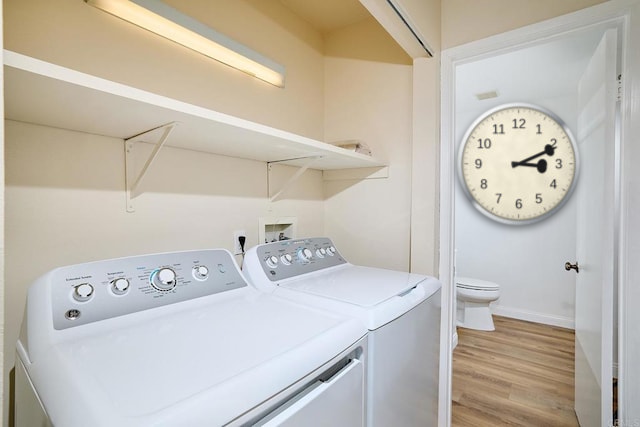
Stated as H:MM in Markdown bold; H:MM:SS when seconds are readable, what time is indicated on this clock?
**3:11**
